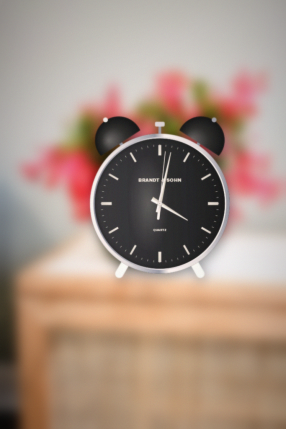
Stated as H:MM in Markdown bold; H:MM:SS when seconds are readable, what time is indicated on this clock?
**4:02:01**
